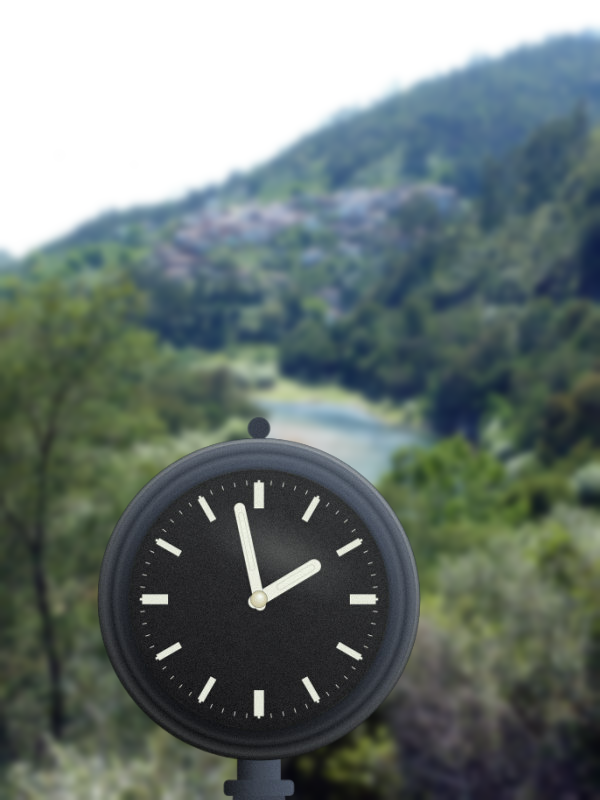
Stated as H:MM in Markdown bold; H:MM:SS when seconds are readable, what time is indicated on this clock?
**1:58**
